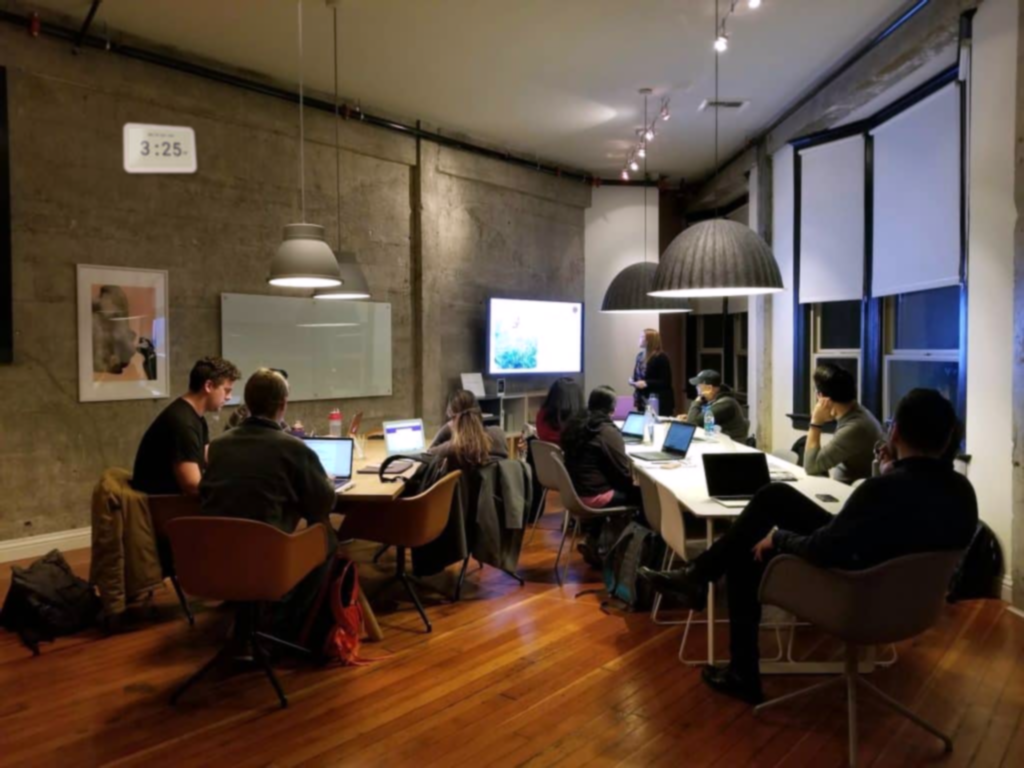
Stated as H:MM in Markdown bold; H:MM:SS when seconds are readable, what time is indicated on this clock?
**3:25**
